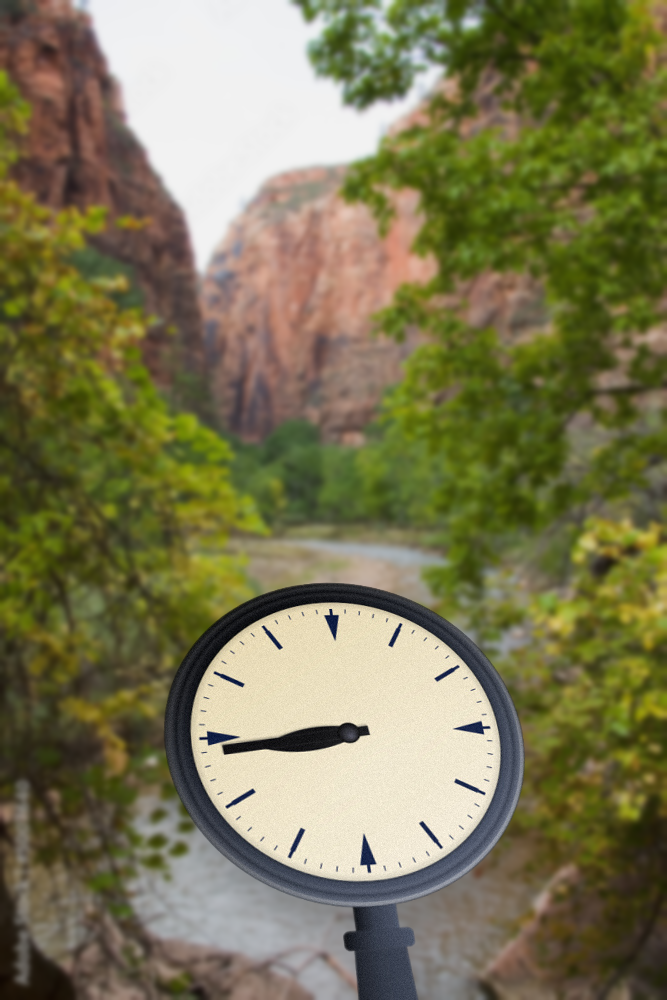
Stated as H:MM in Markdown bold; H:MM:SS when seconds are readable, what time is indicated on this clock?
**8:44**
